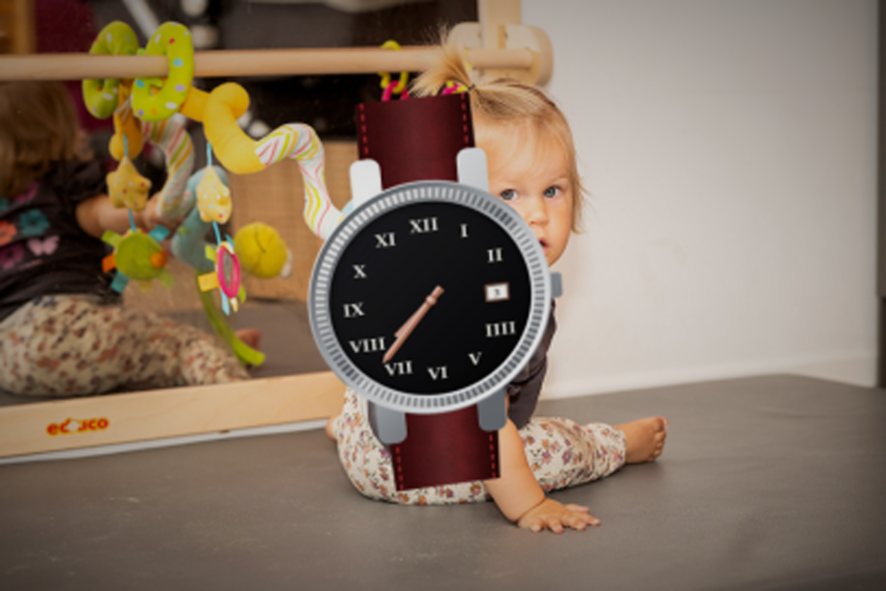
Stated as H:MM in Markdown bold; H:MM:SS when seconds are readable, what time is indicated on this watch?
**7:37**
